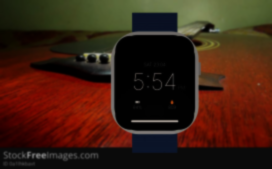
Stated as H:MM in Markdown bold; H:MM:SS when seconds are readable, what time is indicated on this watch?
**5:54**
